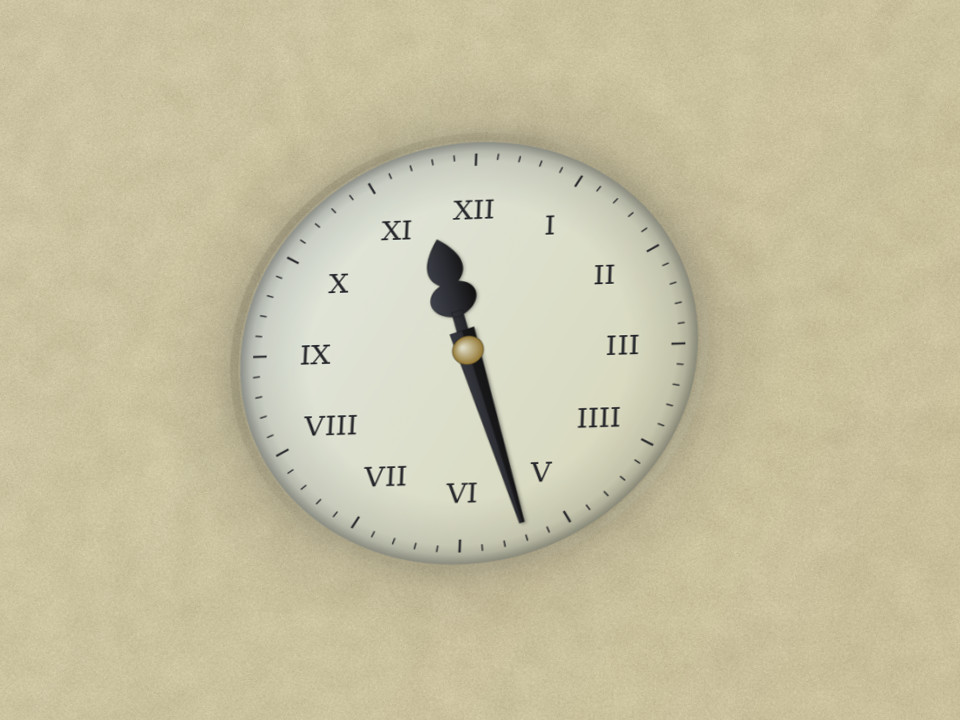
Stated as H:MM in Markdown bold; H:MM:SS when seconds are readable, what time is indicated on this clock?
**11:27**
